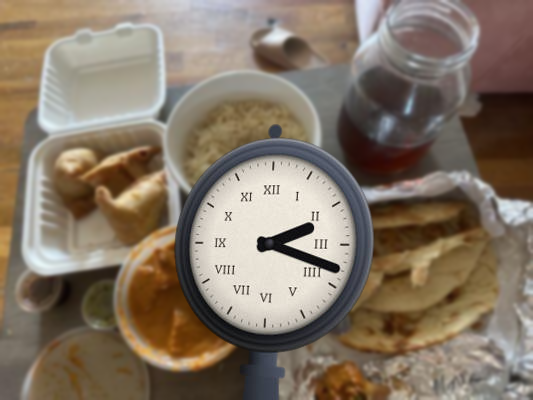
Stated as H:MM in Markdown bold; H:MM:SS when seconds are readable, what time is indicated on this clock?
**2:18**
